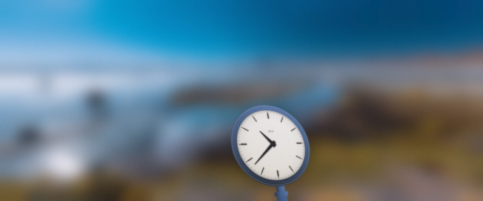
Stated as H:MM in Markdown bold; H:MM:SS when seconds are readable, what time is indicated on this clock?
**10:38**
